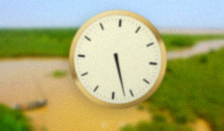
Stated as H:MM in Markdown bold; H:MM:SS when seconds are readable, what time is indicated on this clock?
**5:27**
